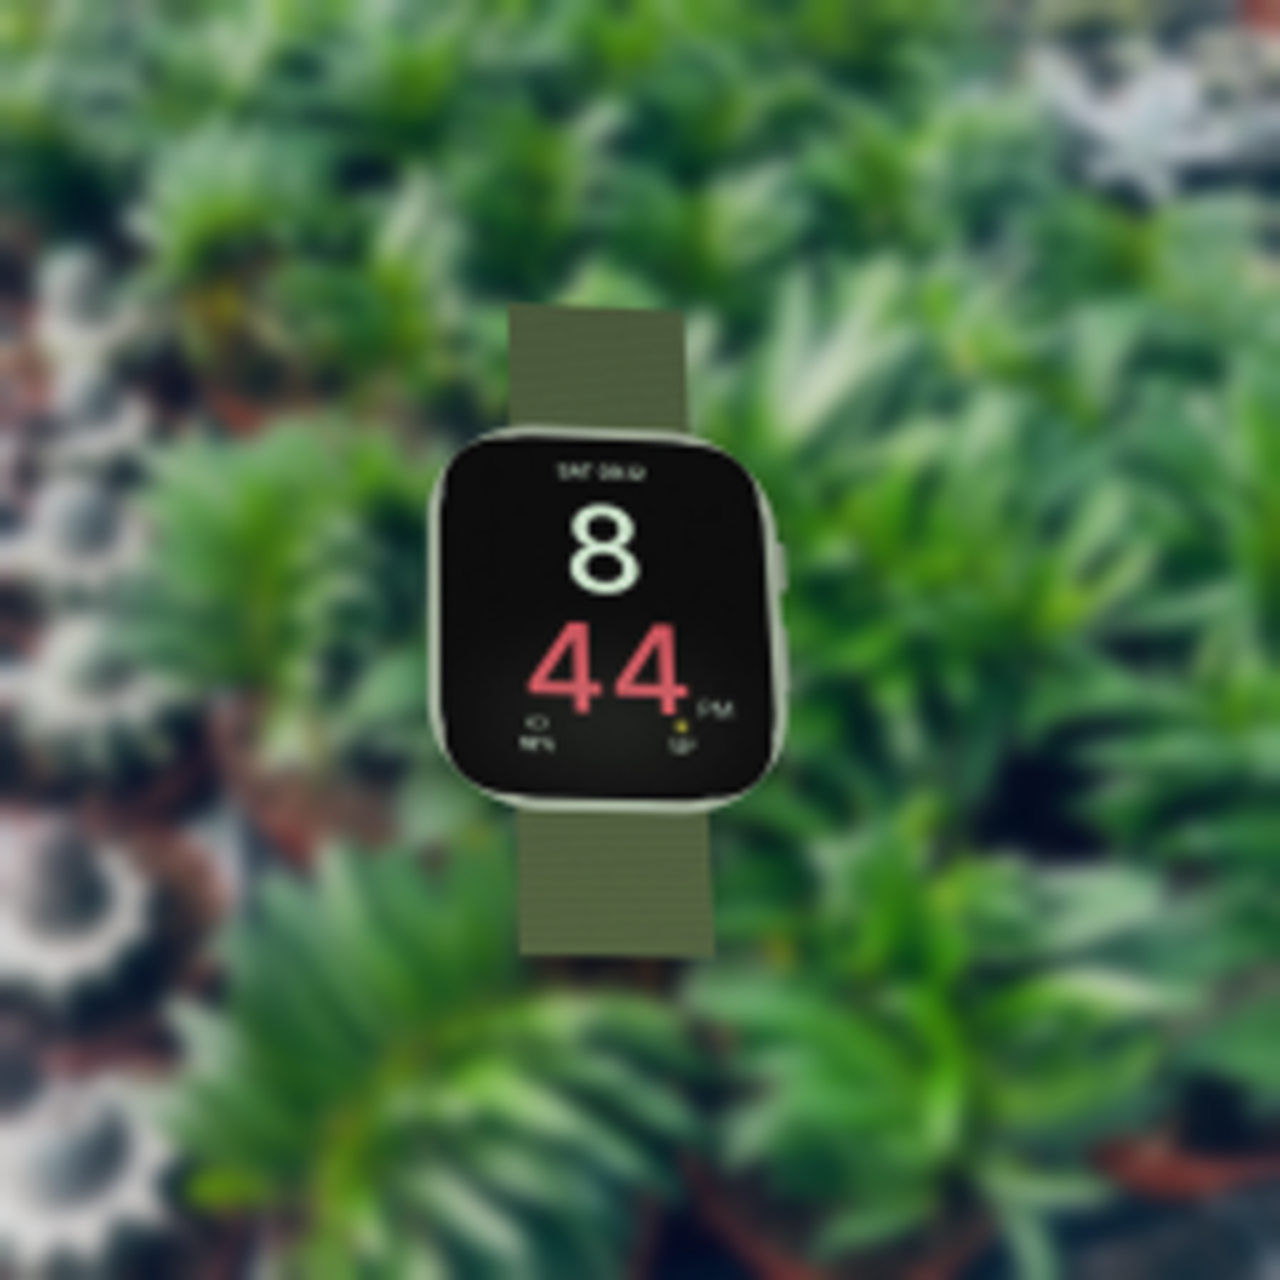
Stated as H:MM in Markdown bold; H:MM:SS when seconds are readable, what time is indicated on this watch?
**8:44**
